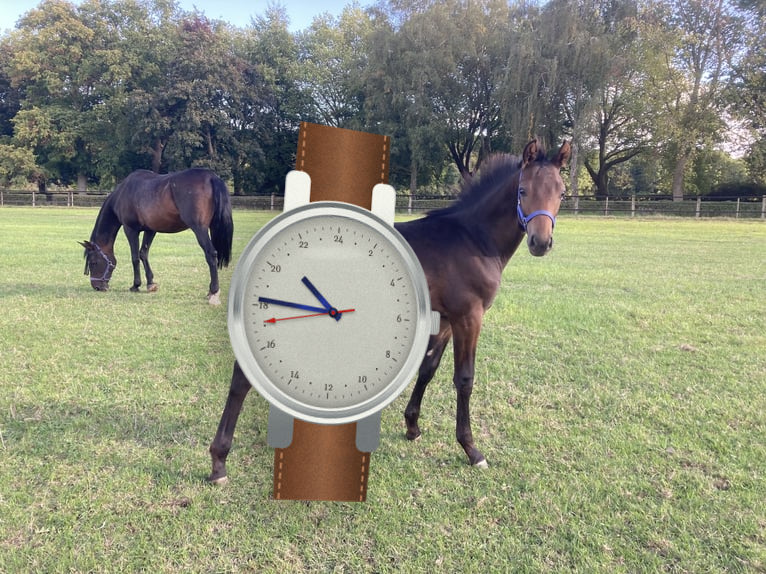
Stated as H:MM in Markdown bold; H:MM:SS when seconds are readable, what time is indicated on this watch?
**20:45:43**
